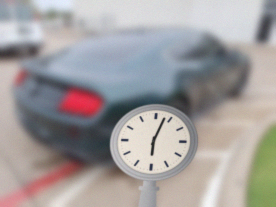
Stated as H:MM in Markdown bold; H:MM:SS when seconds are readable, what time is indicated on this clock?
**6:03**
